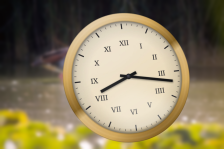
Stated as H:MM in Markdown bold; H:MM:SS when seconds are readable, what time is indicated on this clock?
**8:17**
